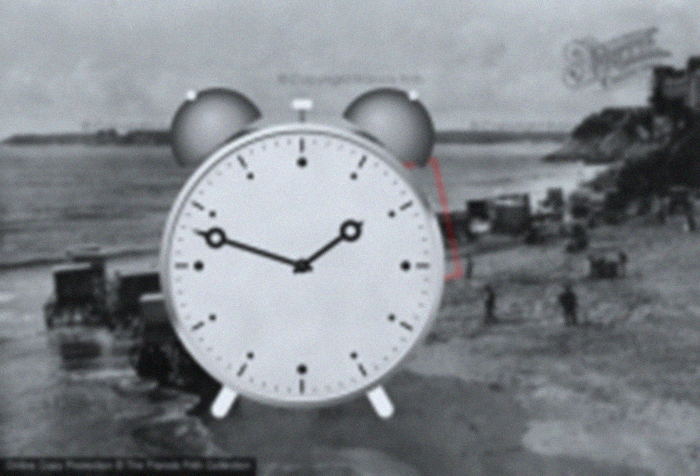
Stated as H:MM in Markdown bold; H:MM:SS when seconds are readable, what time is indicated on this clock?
**1:48**
